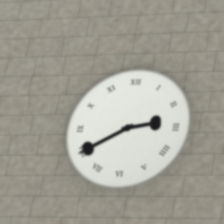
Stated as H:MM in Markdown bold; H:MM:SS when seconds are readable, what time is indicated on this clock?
**2:40**
